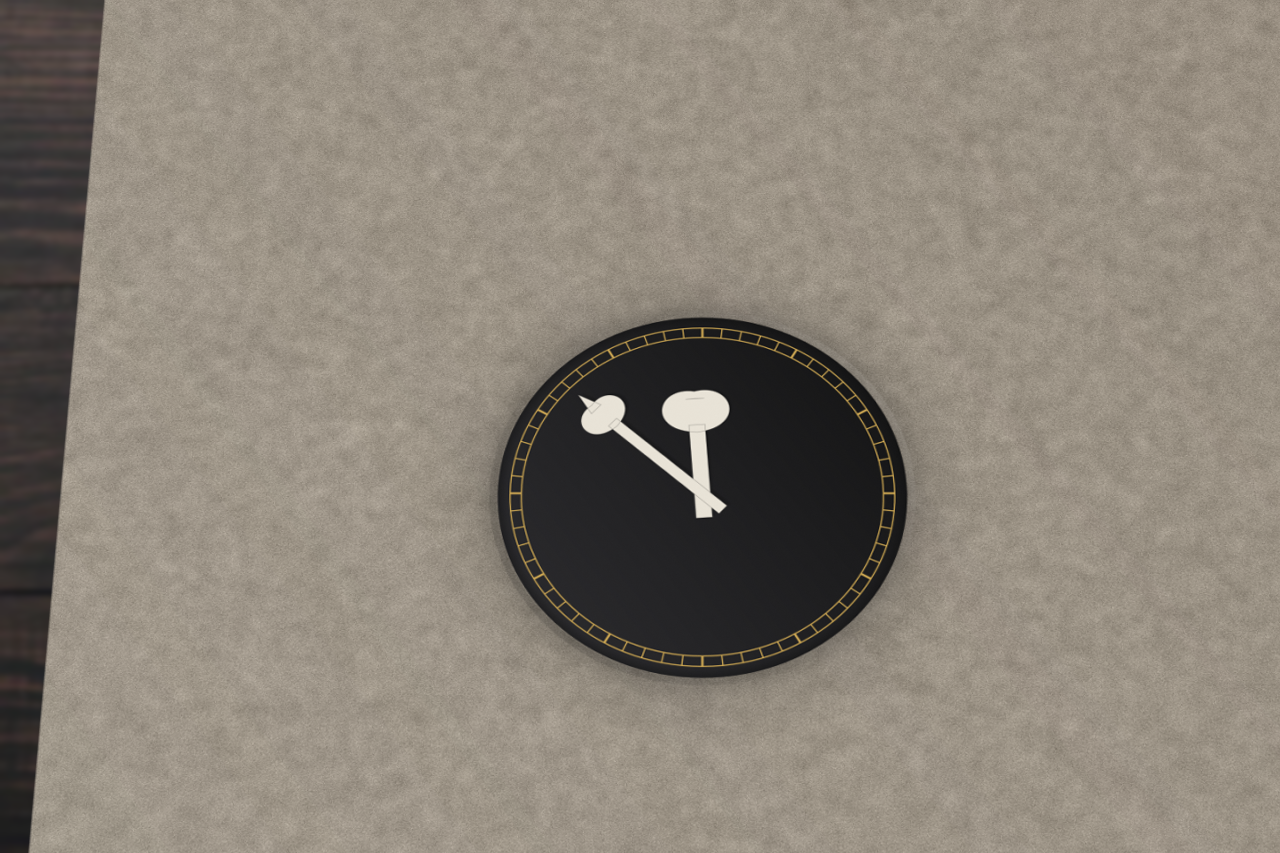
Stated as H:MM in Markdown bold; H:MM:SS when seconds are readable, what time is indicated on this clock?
**11:52**
